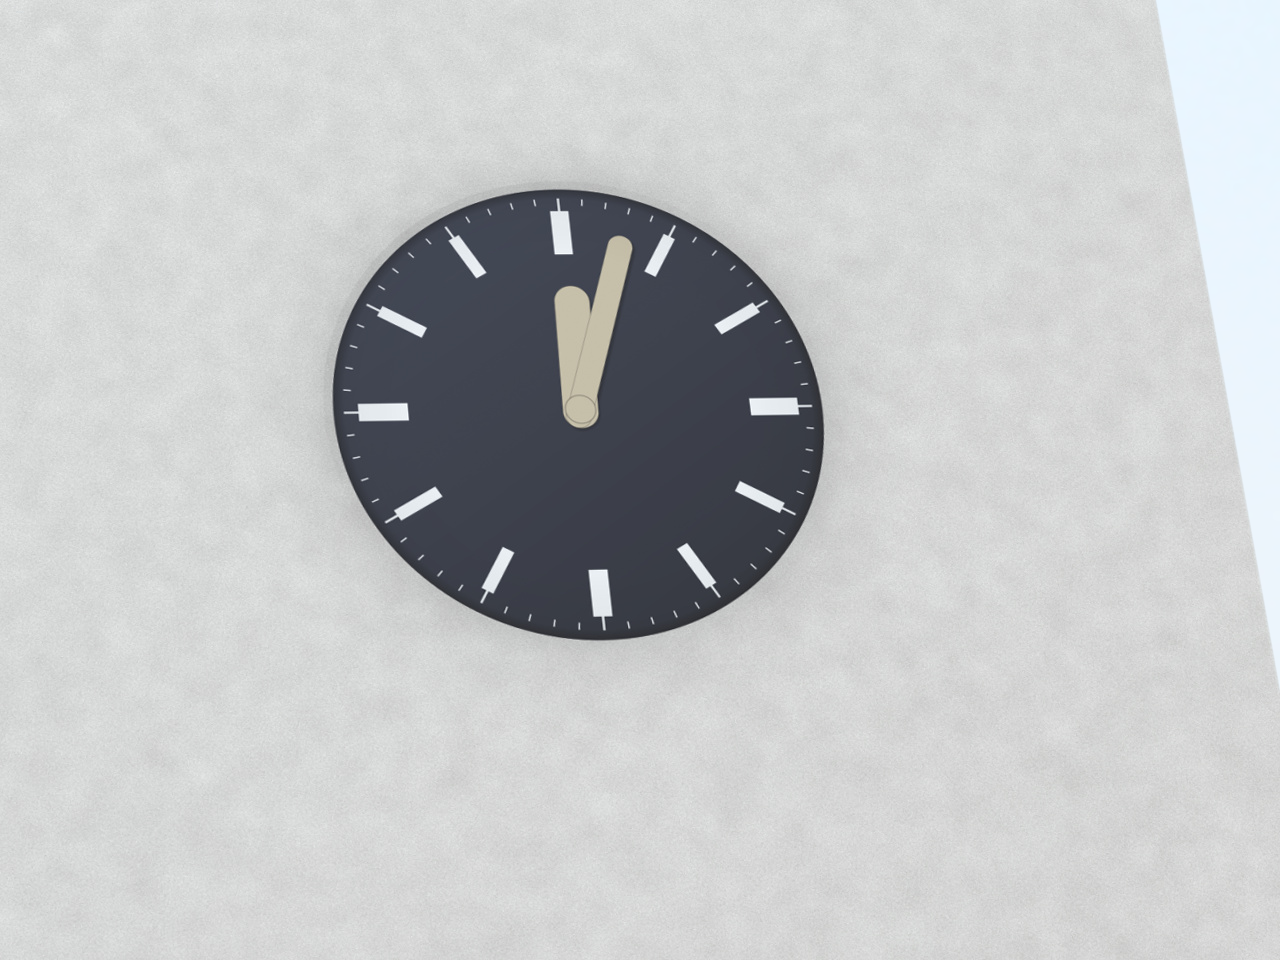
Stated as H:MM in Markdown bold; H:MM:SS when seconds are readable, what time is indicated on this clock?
**12:03**
